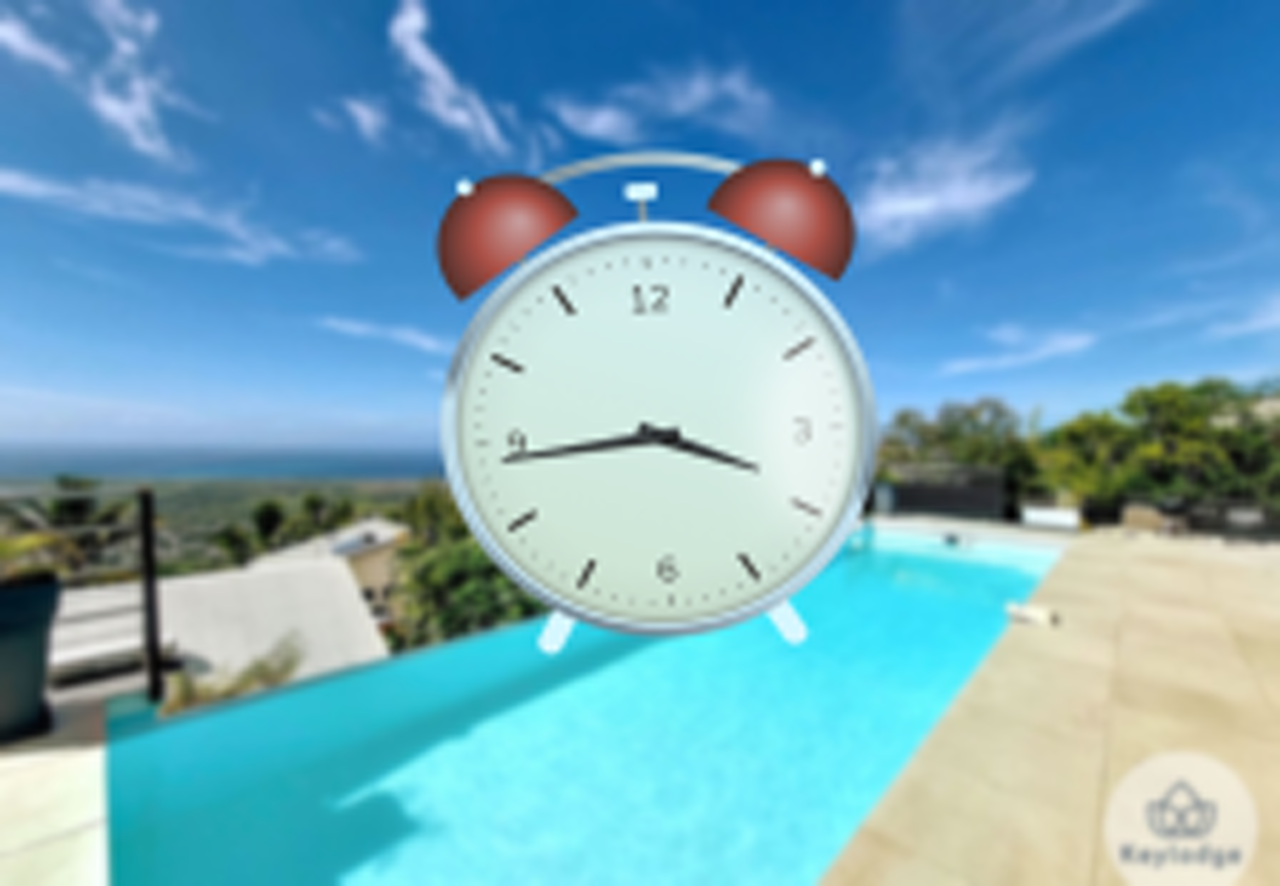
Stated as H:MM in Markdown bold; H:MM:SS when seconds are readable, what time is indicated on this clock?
**3:44**
